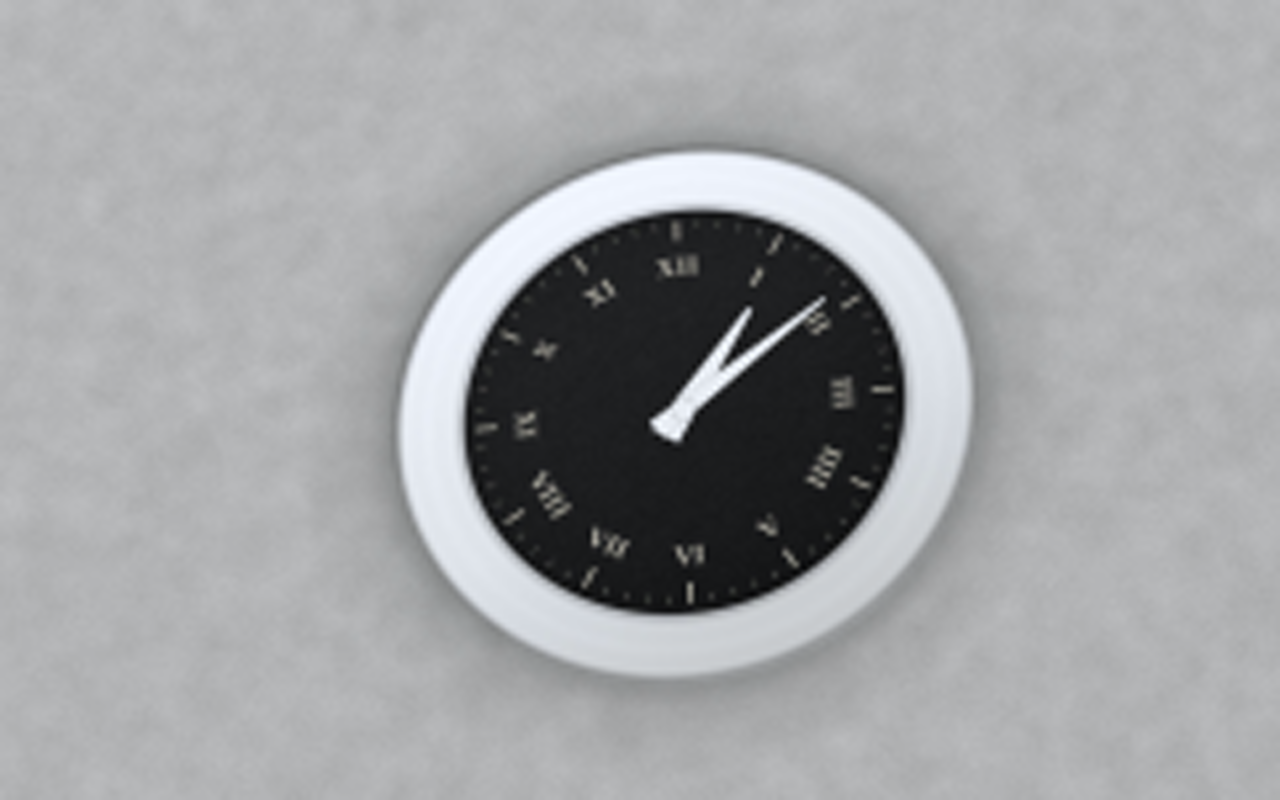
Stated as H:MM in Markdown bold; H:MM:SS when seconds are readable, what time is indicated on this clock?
**1:09**
